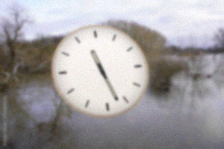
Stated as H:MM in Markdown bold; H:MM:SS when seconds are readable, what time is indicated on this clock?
**11:27**
